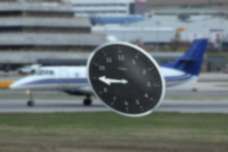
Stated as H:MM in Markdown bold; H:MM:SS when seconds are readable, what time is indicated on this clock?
**8:45**
